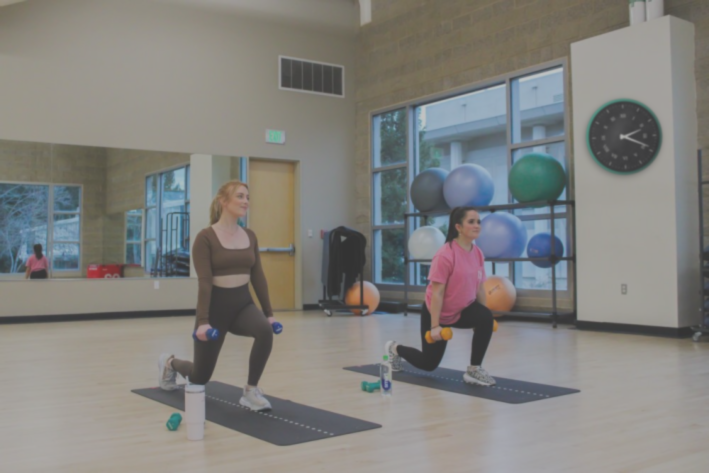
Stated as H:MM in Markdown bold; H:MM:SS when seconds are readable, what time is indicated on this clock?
**2:19**
